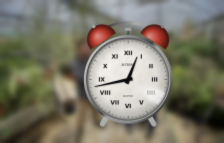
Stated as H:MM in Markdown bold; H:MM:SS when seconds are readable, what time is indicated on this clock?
**12:43**
